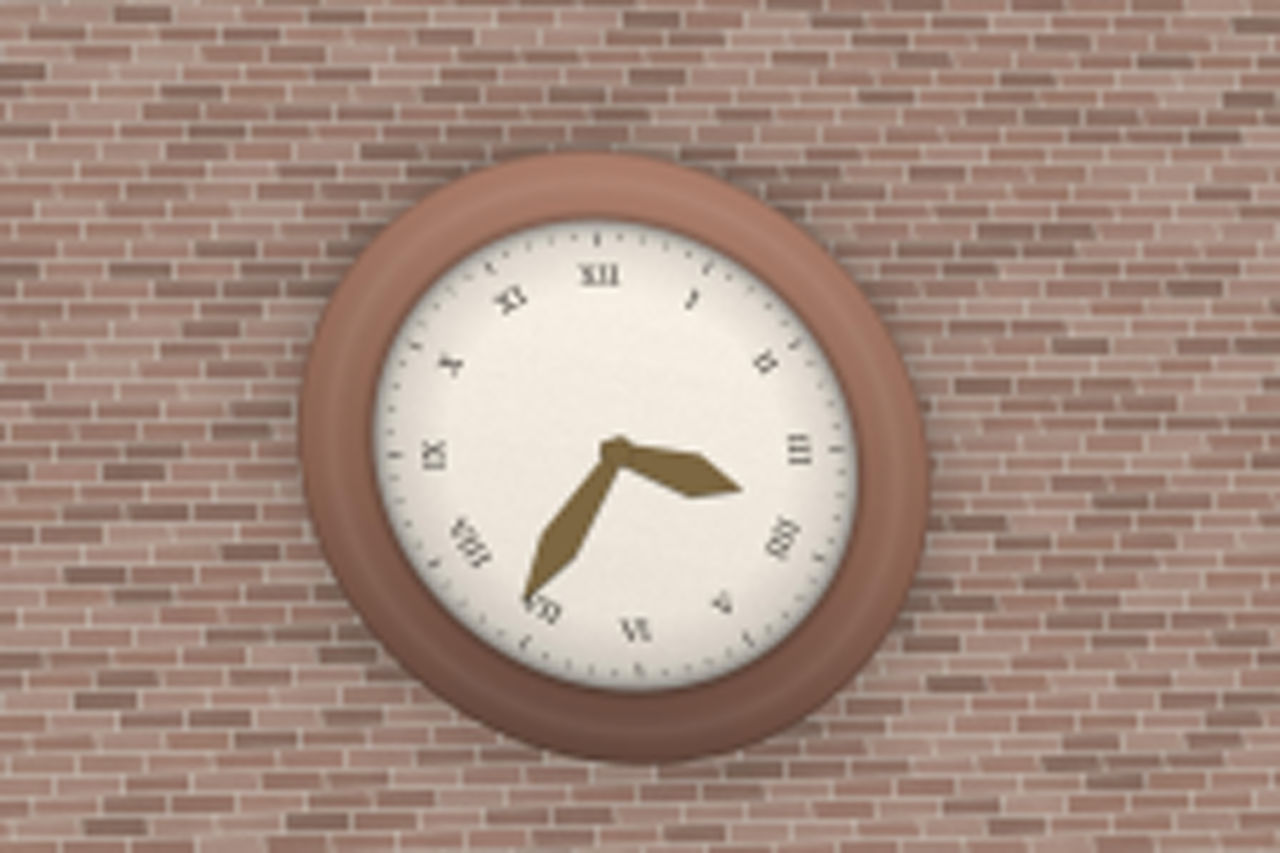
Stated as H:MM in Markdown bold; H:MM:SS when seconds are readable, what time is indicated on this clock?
**3:36**
